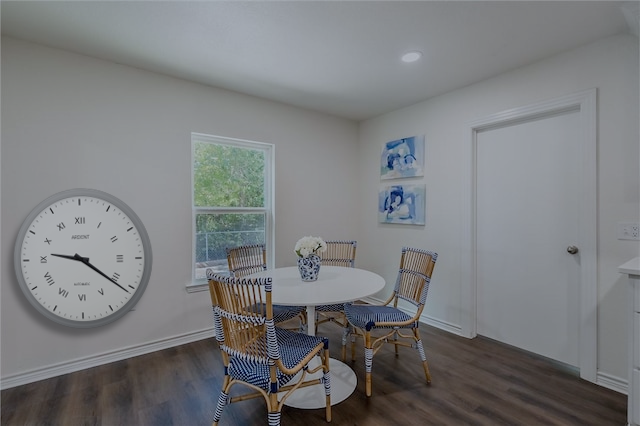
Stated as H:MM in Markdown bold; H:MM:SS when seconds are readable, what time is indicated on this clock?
**9:21**
